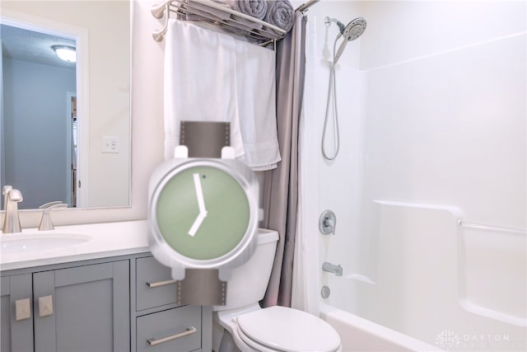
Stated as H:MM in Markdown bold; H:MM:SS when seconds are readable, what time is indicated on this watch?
**6:58**
